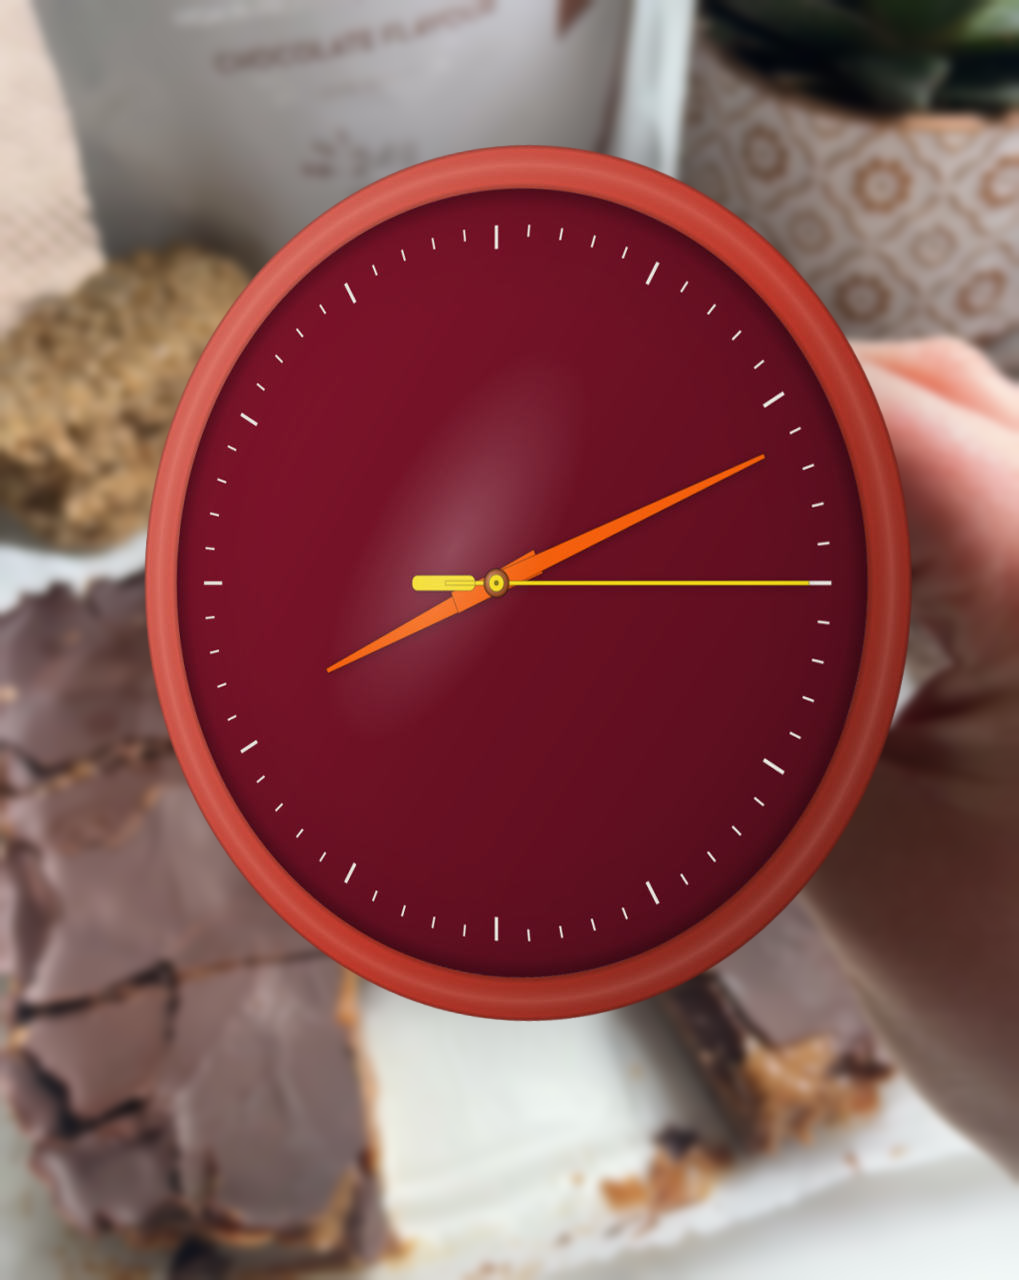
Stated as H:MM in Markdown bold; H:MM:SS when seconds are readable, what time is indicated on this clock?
**8:11:15**
